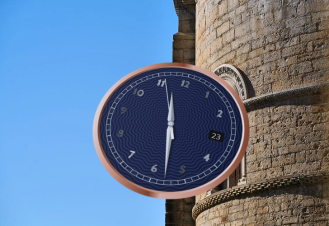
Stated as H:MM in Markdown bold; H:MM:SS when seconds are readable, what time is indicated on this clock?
**11:27:56**
